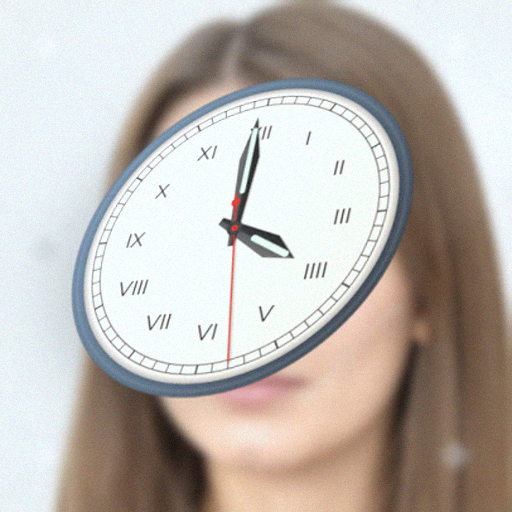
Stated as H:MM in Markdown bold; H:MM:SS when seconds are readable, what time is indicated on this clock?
**3:59:28**
